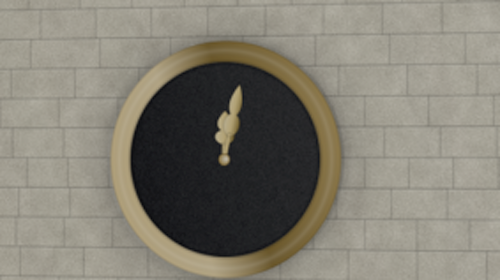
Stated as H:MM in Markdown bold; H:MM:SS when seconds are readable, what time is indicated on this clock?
**12:02**
